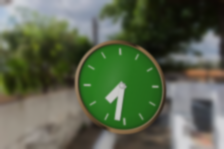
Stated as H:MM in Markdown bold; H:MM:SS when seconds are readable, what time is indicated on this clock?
**7:32**
